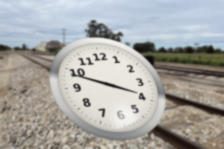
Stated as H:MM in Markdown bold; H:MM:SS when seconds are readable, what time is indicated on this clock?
**3:49**
